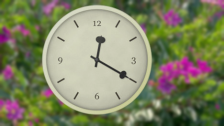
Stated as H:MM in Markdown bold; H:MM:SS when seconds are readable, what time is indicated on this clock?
**12:20**
